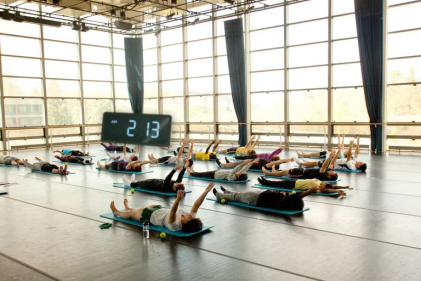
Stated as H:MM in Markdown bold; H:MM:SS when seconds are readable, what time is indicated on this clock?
**2:13**
